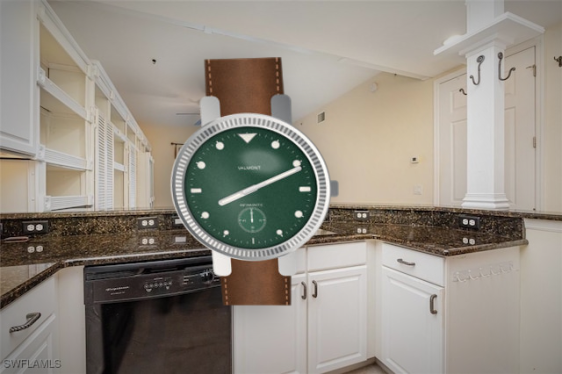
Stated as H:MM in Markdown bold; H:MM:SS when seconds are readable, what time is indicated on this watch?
**8:11**
